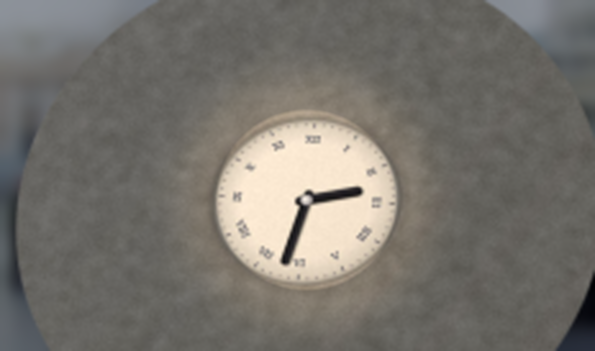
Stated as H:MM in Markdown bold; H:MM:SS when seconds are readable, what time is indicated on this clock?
**2:32**
